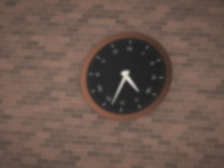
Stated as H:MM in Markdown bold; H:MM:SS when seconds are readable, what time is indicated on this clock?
**4:33**
